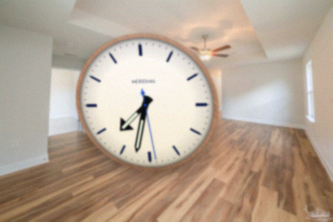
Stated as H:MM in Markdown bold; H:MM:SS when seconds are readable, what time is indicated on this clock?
**7:32:29**
